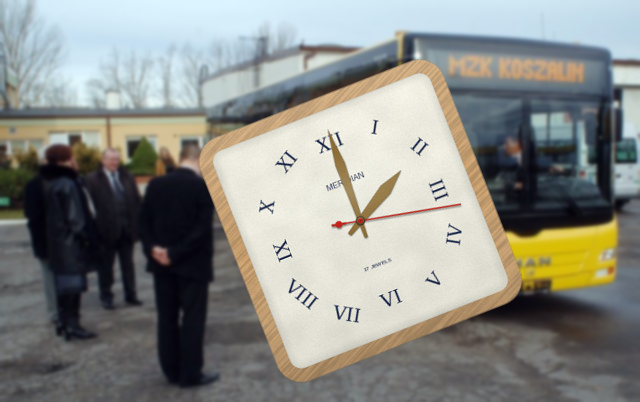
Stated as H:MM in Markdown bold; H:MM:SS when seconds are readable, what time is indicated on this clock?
**2:00:17**
